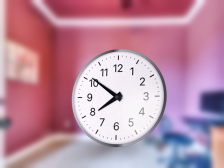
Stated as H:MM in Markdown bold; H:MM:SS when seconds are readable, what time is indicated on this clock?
**7:51**
